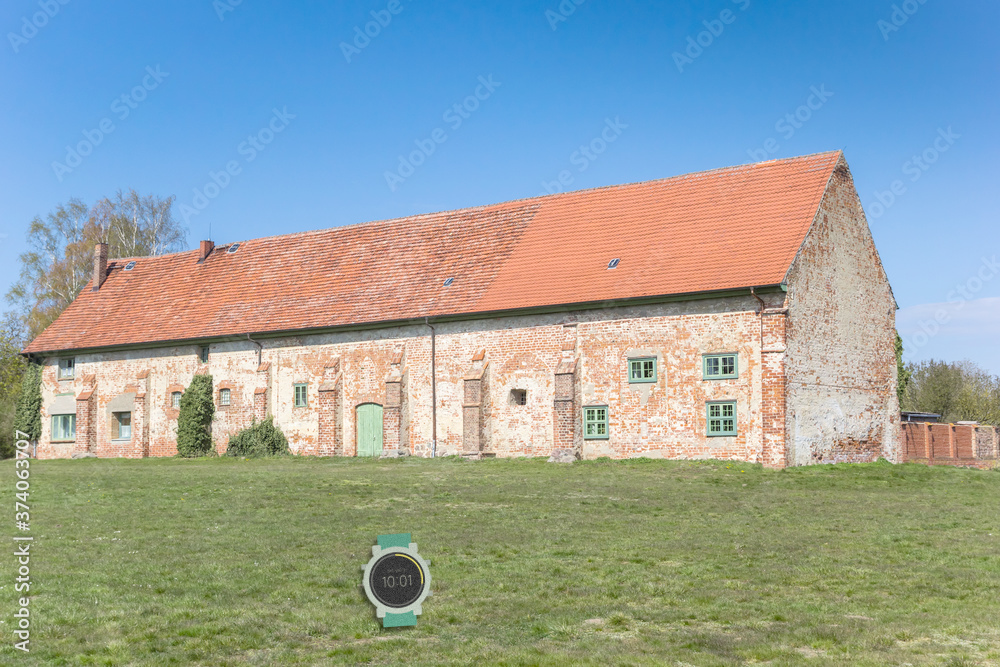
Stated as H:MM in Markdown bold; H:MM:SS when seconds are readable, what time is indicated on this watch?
**10:01**
